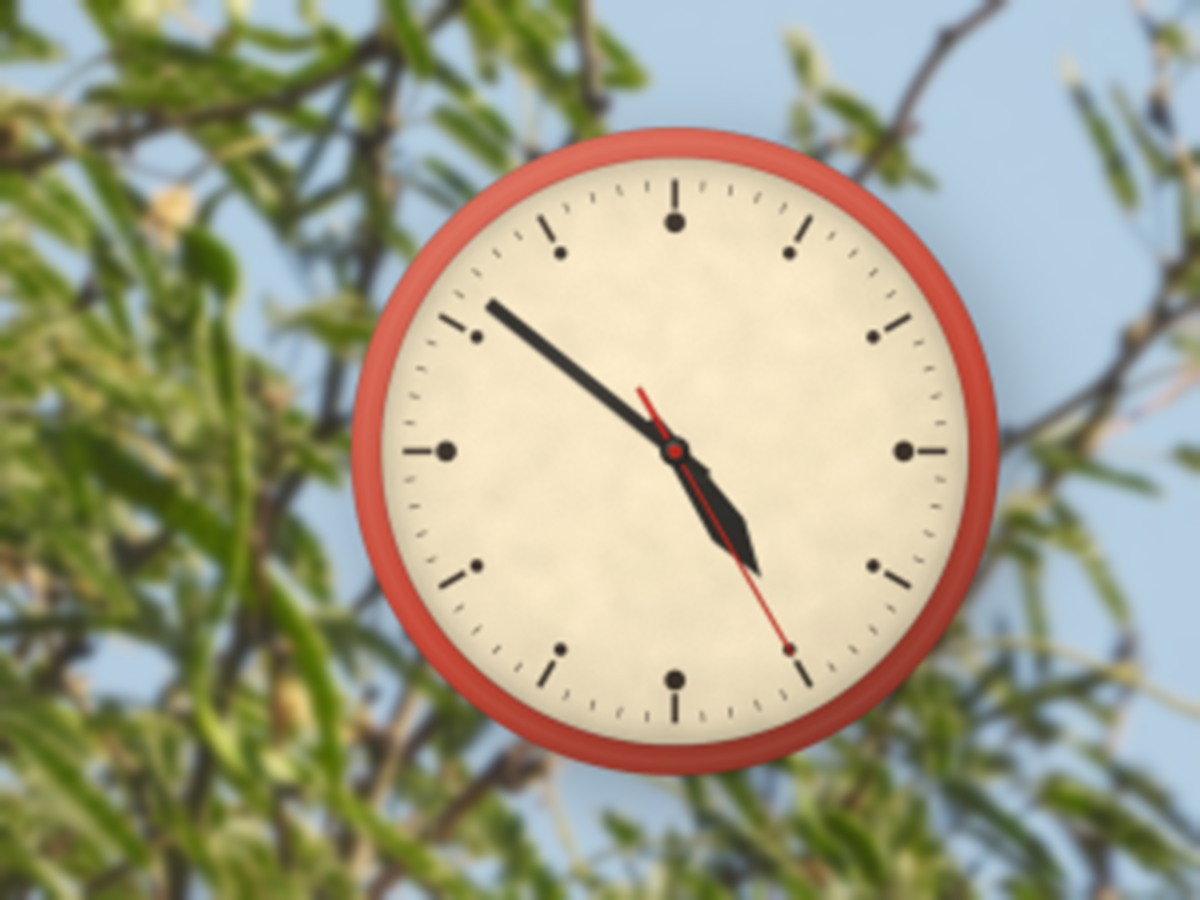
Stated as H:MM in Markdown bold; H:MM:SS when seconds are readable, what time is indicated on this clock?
**4:51:25**
